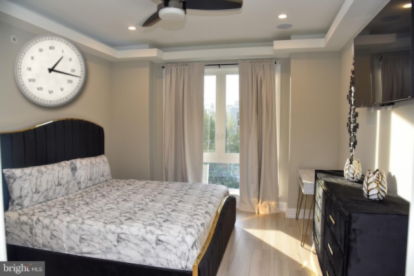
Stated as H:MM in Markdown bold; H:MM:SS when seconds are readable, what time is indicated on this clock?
**1:17**
